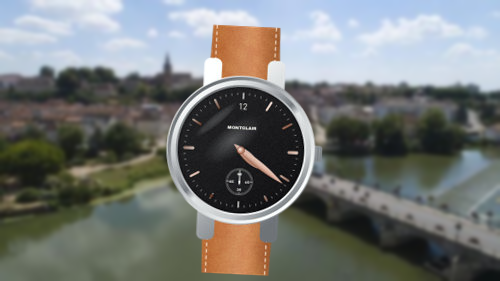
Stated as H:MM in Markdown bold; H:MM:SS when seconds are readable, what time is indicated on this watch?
**4:21**
